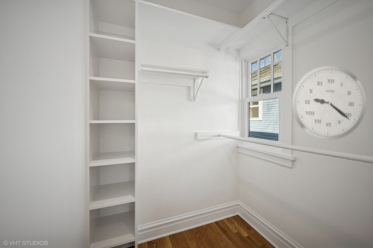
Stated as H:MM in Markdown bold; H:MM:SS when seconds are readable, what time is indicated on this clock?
**9:21**
